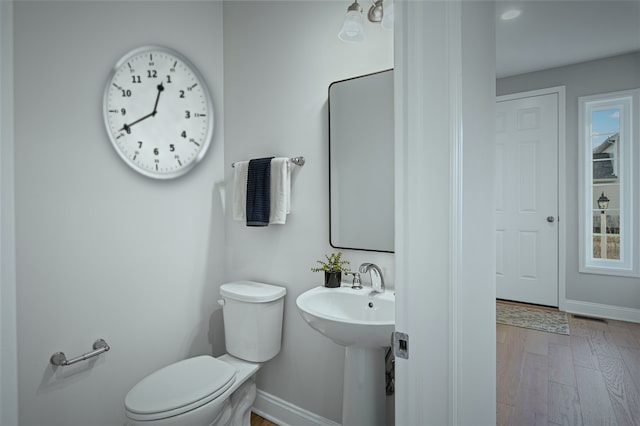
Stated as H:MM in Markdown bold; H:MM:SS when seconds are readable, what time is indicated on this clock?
**12:41**
